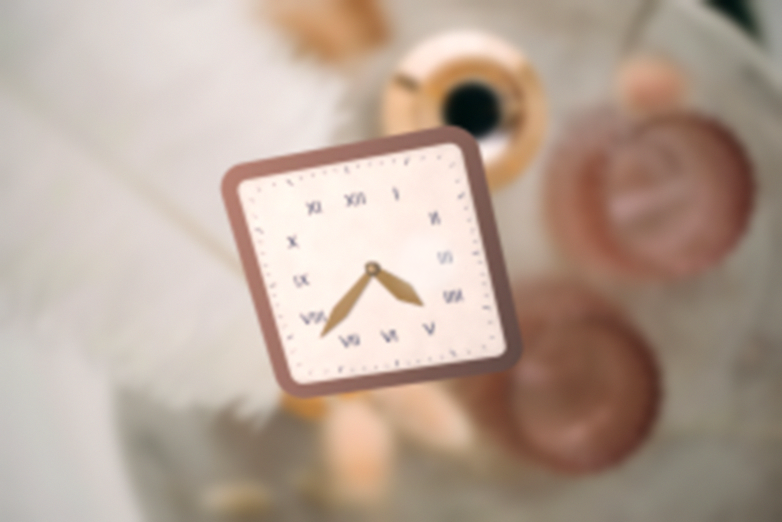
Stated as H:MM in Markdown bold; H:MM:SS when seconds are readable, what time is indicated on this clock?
**4:38**
